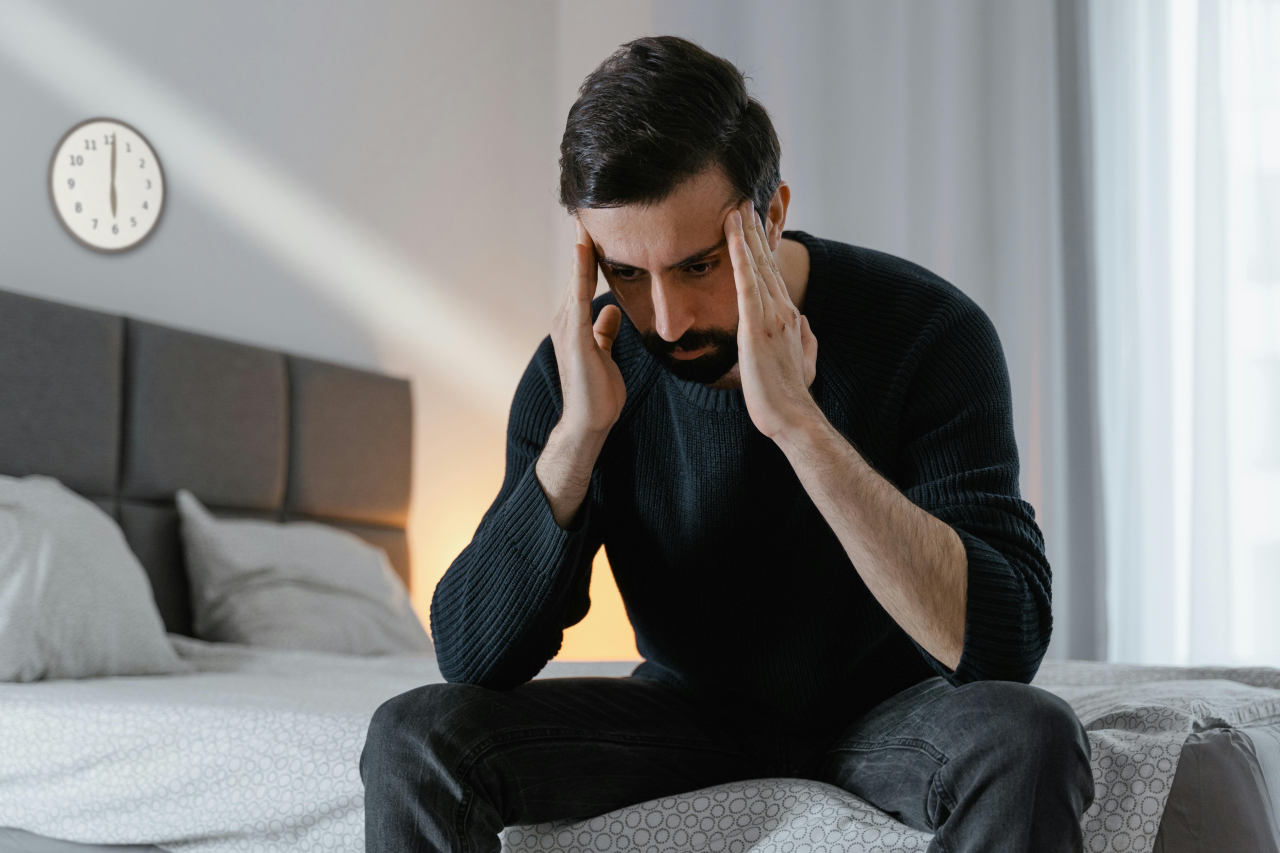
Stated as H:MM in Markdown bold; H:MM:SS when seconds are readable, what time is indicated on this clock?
**6:01**
